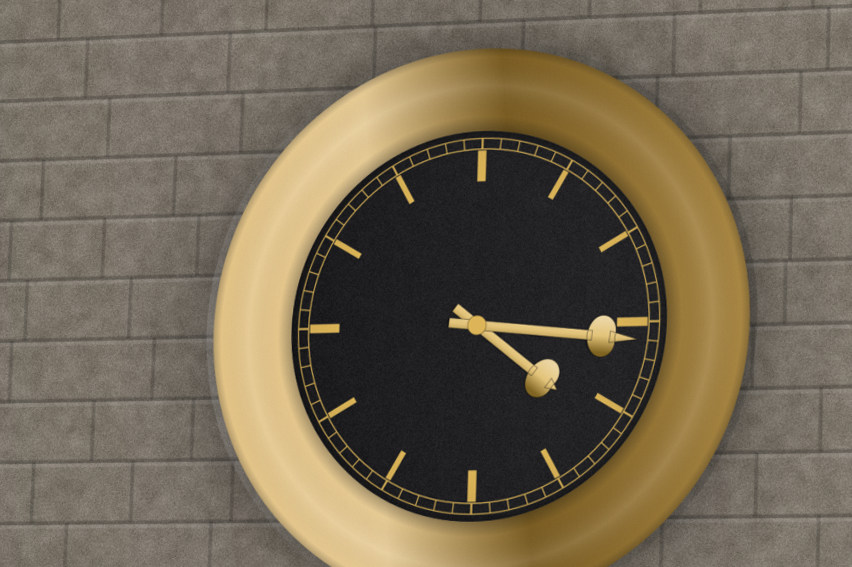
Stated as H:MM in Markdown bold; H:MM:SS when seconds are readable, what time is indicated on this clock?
**4:16**
